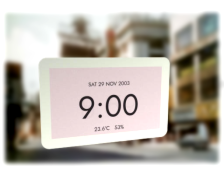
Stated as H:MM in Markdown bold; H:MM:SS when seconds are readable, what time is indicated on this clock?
**9:00**
